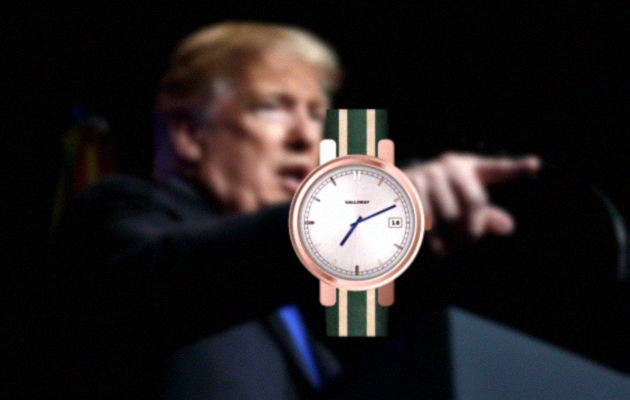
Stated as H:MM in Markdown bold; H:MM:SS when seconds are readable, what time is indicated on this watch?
**7:11**
